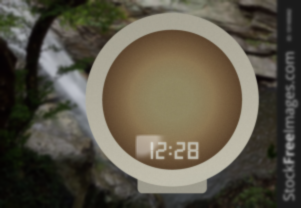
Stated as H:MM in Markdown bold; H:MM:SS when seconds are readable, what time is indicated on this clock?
**12:28**
